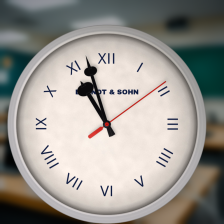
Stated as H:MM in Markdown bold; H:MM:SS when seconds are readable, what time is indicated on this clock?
**10:57:09**
